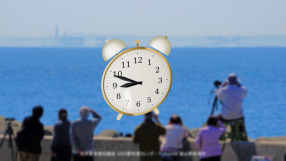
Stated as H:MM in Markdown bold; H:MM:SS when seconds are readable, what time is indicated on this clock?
**8:49**
